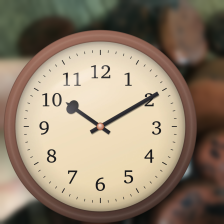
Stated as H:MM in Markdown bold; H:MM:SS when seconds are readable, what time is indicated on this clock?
**10:10**
